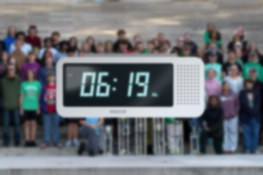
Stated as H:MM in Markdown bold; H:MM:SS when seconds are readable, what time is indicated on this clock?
**6:19**
